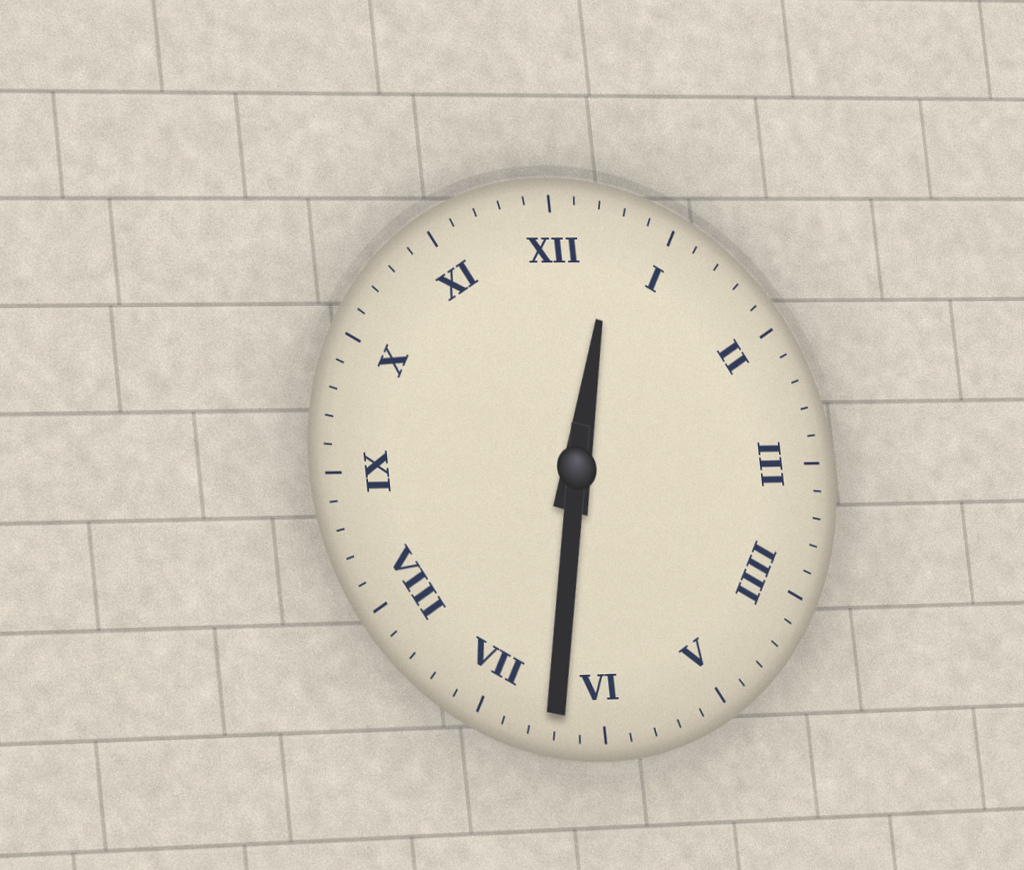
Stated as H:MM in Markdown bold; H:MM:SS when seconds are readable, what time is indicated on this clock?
**12:32**
